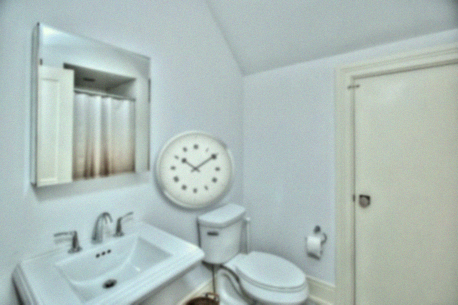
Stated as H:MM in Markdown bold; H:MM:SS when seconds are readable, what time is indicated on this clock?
**10:09**
